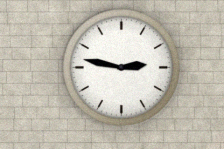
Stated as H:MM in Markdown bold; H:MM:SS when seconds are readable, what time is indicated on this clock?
**2:47**
